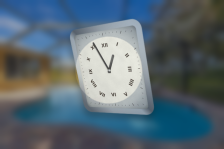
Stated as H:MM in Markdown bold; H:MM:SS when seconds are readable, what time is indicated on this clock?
**12:56**
